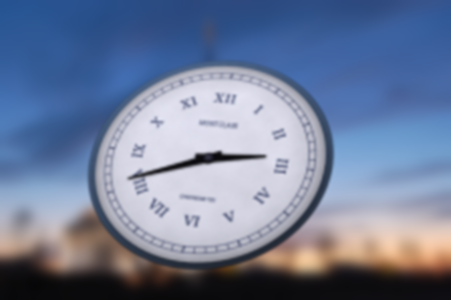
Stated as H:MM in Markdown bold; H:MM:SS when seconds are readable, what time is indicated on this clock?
**2:41**
